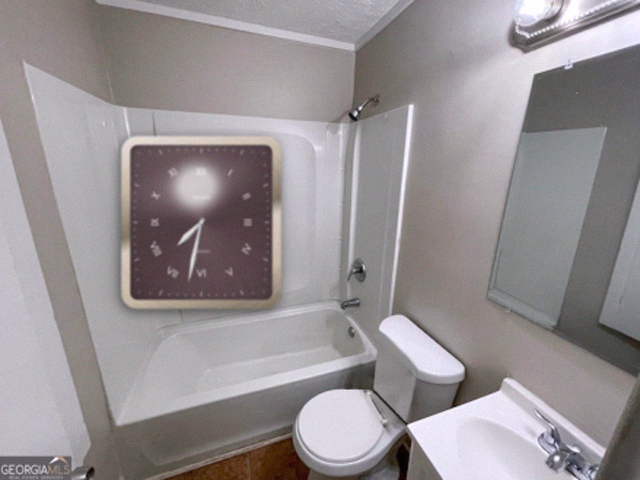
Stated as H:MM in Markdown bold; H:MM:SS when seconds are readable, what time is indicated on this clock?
**7:32**
